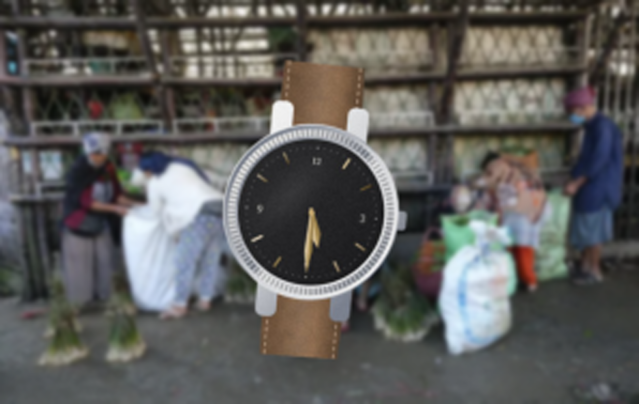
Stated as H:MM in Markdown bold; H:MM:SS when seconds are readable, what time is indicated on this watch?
**5:30**
